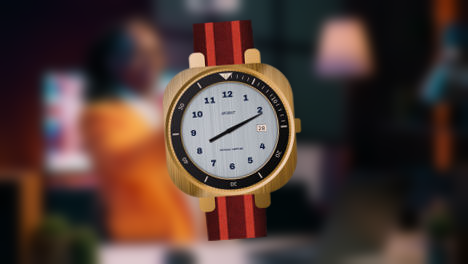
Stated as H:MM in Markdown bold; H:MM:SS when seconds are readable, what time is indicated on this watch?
**8:11**
